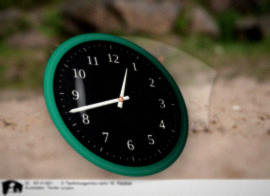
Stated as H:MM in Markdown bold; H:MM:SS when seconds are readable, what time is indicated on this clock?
**12:42**
